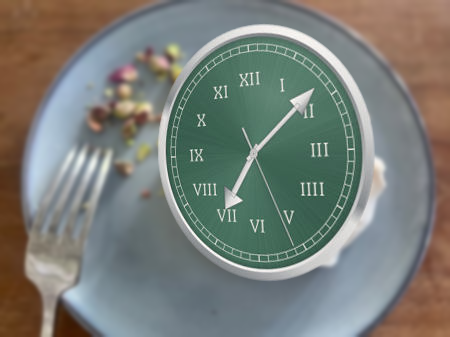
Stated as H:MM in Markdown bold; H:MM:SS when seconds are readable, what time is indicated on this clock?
**7:08:26**
